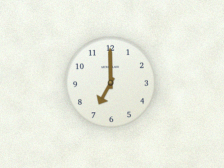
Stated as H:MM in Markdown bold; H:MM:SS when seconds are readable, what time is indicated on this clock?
**7:00**
